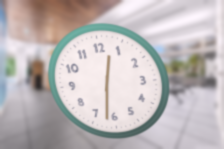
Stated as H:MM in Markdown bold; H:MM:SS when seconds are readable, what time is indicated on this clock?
**12:32**
